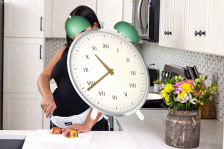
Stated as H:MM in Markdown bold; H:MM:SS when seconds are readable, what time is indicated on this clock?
**10:39**
